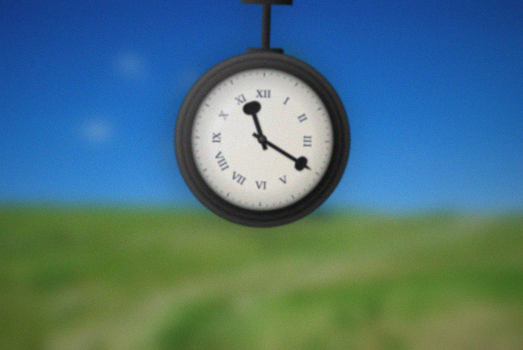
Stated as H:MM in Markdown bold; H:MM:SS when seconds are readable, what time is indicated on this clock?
**11:20**
